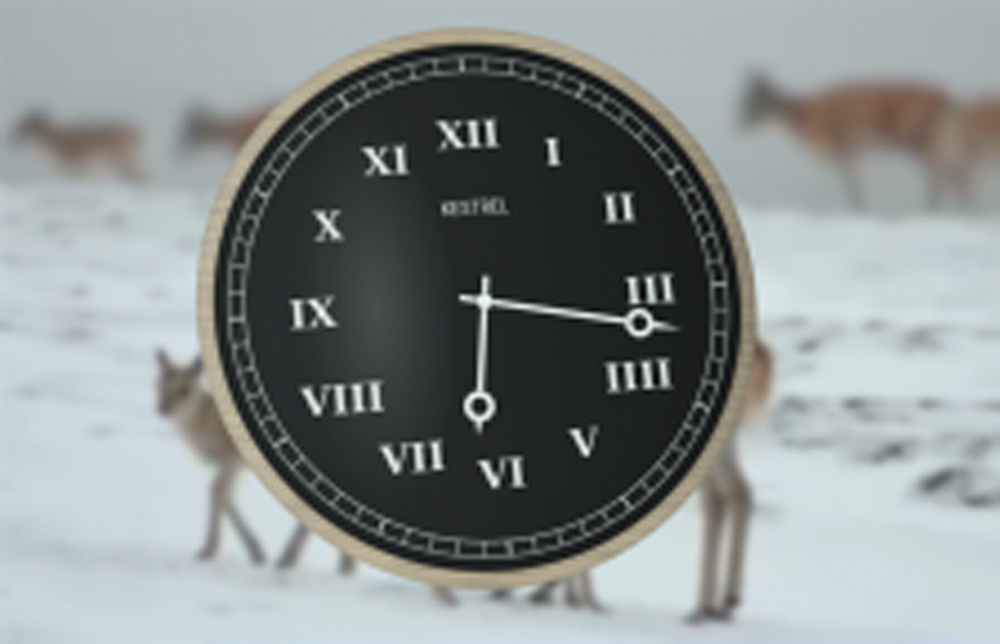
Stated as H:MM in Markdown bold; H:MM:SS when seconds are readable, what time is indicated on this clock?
**6:17**
